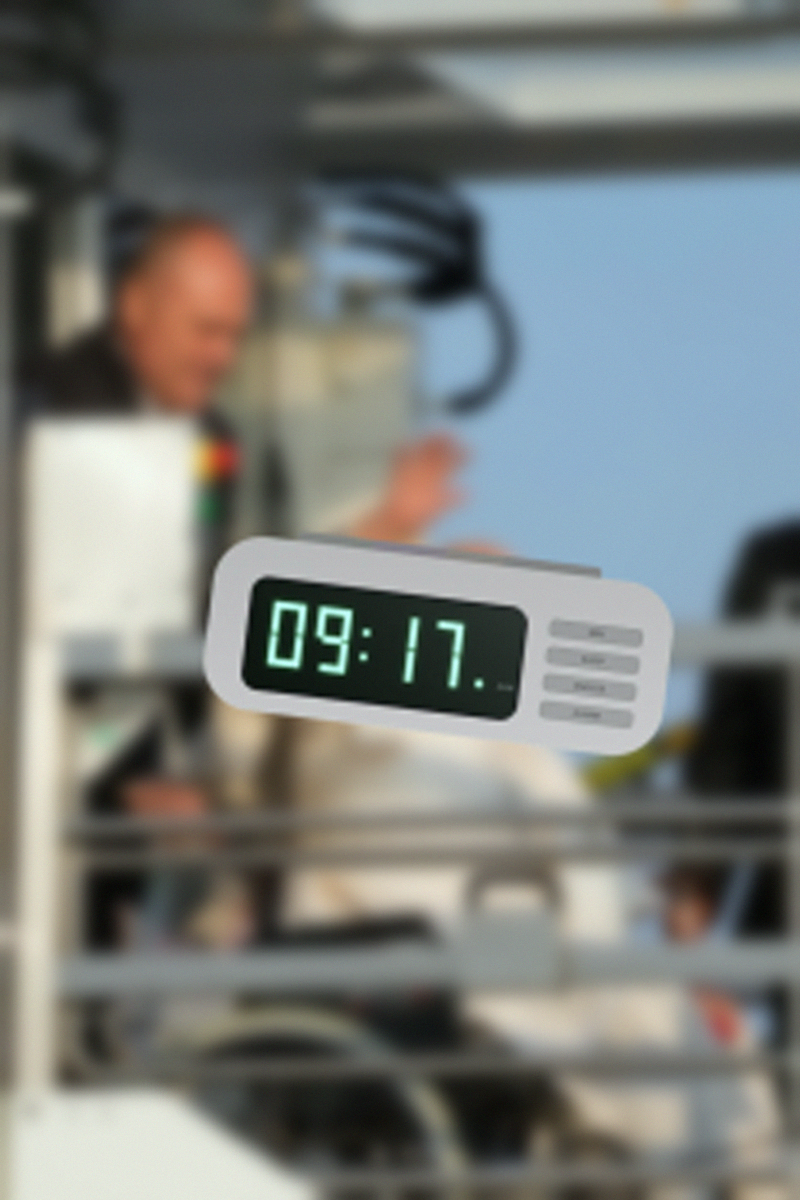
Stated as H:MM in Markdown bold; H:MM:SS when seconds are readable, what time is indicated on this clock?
**9:17**
